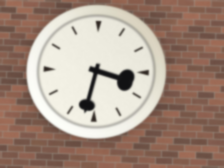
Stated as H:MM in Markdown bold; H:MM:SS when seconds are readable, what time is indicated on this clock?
**3:32**
